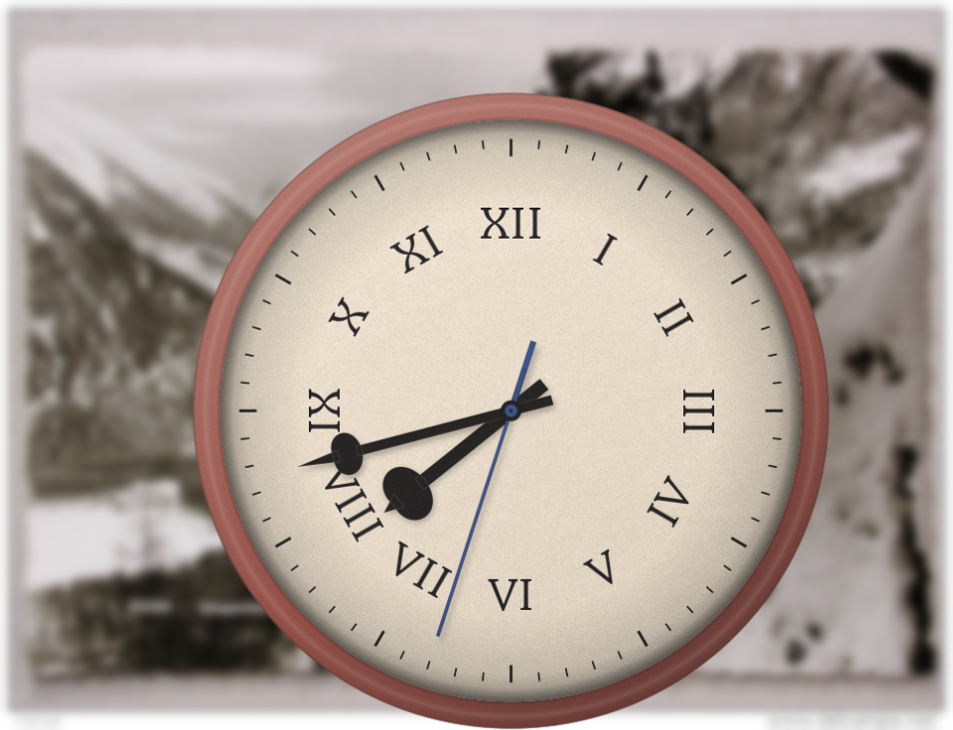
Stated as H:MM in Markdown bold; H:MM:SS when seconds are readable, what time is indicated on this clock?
**7:42:33**
